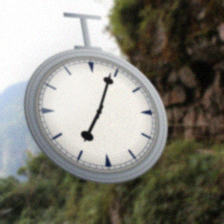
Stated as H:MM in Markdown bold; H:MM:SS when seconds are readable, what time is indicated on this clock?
**7:04**
